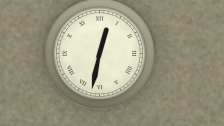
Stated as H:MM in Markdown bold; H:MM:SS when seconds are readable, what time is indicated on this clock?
**12:32**
